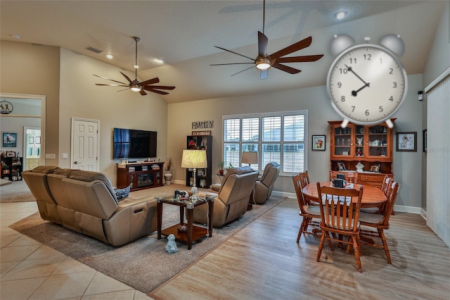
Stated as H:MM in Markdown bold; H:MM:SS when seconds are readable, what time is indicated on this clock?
**7:52**
